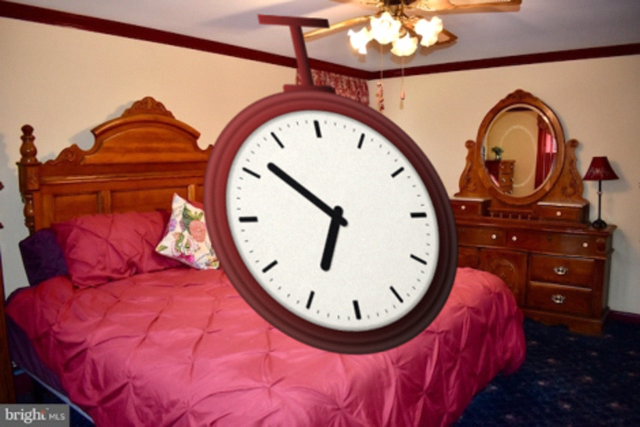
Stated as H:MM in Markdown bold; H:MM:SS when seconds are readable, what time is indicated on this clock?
**6:52**
